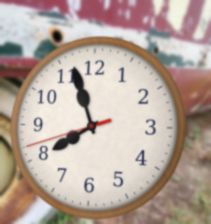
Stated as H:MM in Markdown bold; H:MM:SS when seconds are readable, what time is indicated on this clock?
**7:56:42**
